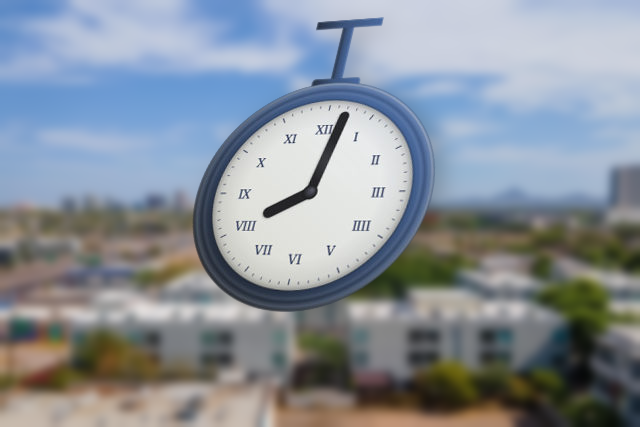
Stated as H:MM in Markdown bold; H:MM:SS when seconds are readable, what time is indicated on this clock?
**8:02**
